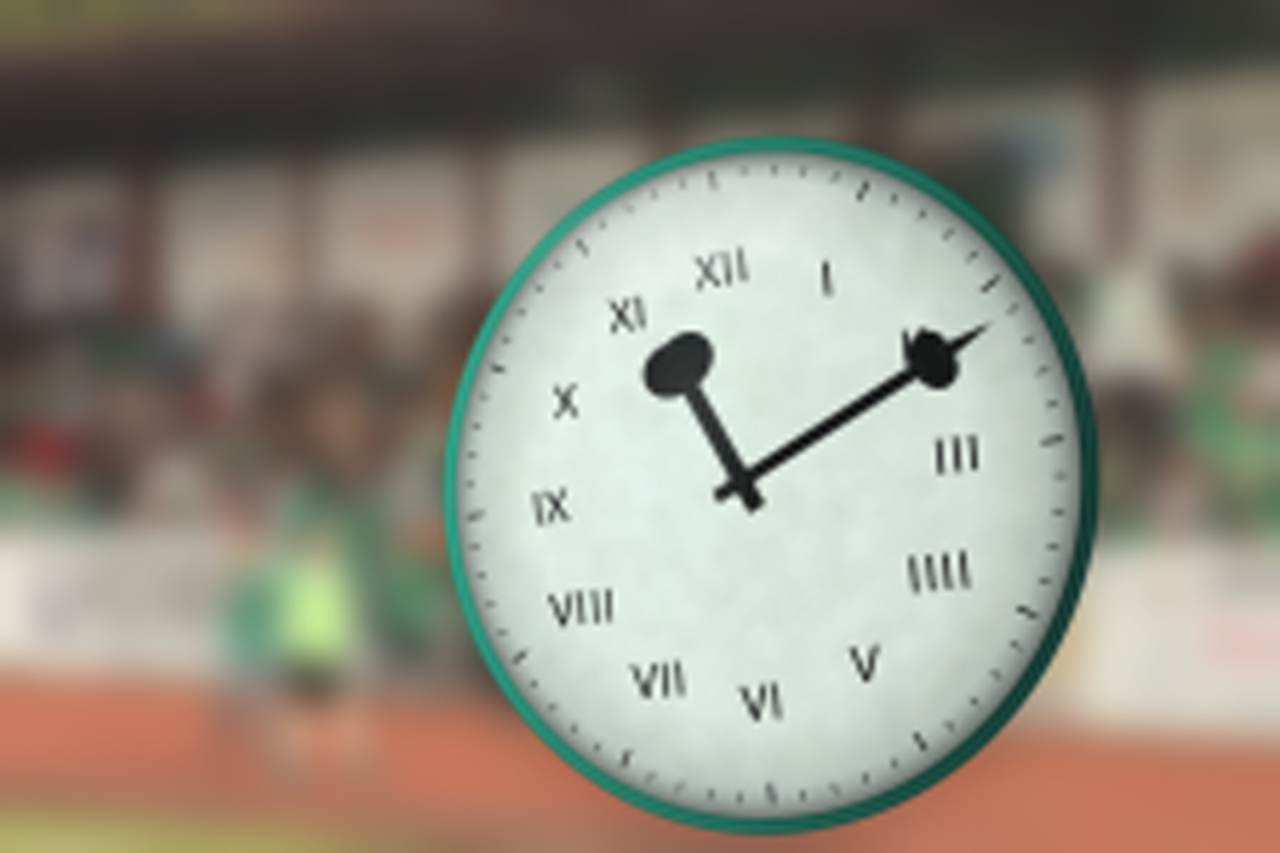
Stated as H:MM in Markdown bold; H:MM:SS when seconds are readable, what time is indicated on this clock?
**11:11**
